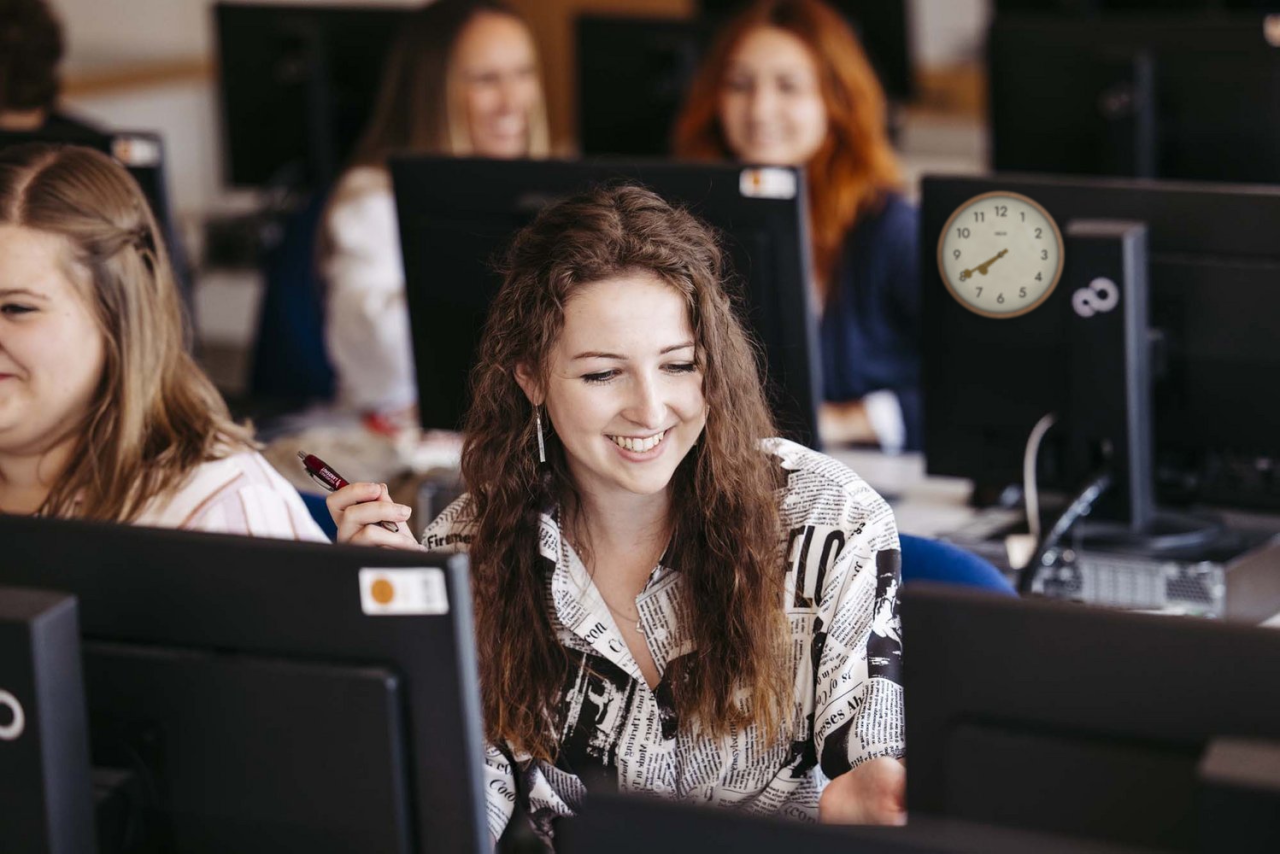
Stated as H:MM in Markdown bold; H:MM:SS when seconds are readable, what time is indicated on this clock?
**7:40**
